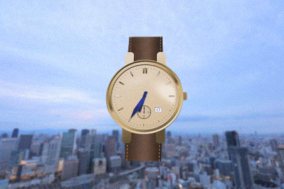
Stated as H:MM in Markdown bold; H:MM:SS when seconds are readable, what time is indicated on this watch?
**6:35**
